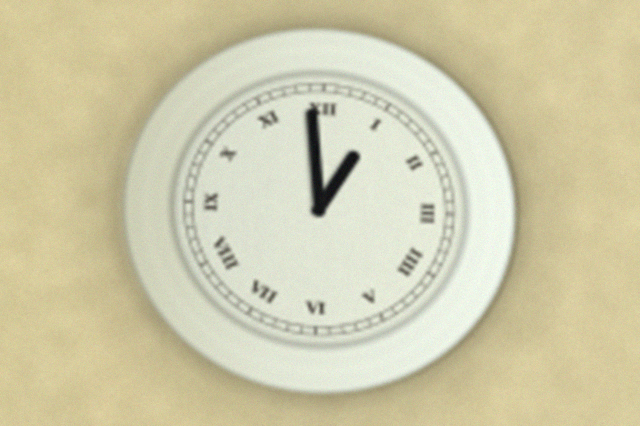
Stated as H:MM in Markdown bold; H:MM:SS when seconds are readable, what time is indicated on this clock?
**12:59**
